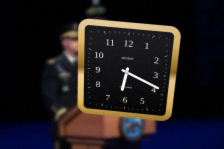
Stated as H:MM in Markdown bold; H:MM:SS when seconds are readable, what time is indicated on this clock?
**6:19**
